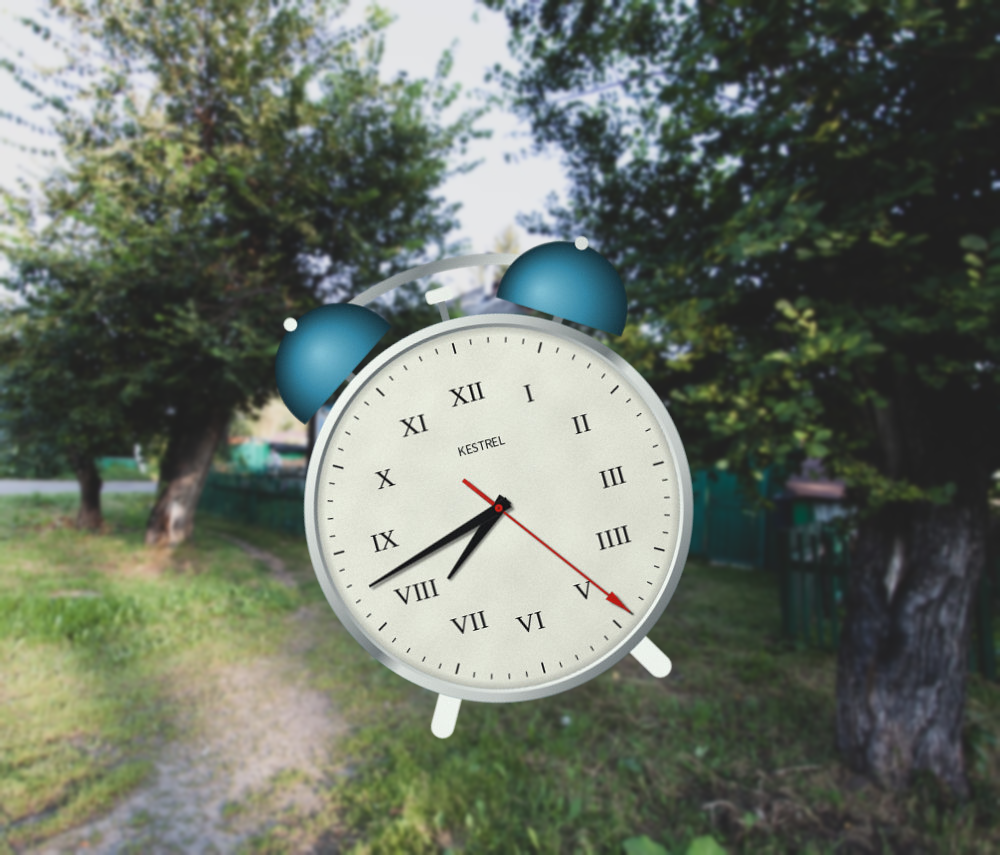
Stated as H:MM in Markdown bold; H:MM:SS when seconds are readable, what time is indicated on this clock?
**7:42:24**
